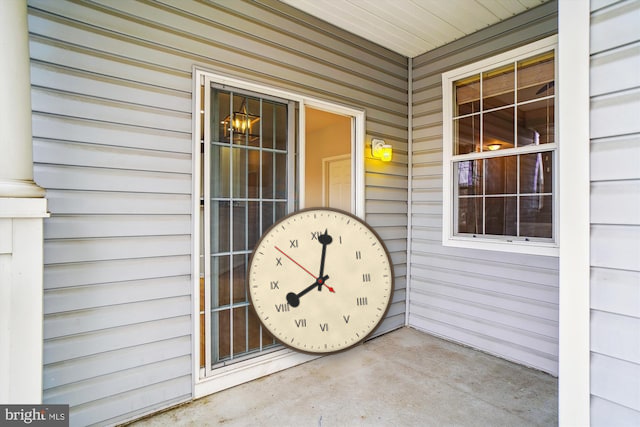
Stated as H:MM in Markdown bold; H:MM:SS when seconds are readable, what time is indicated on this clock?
**8:01:52**
